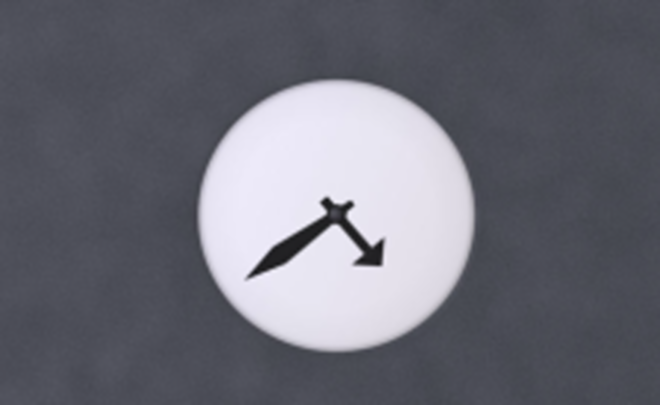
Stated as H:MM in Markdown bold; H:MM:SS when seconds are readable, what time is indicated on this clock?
**4:39**
